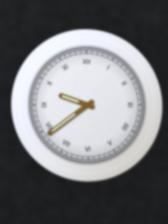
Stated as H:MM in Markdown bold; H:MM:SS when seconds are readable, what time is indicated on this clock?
**9:39**
